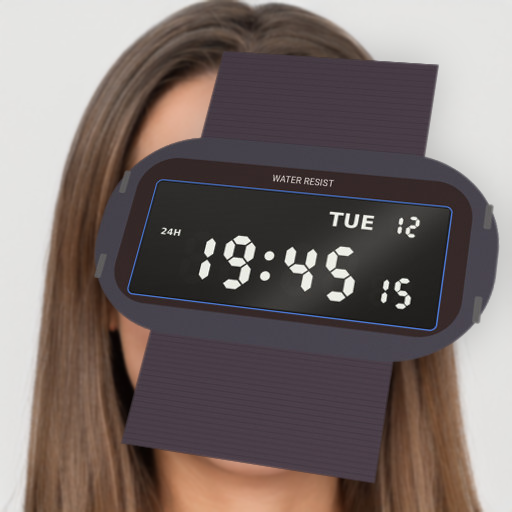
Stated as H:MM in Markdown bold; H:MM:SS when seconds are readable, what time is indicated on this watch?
**19:45:15**
